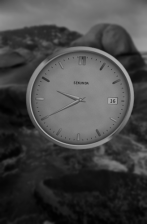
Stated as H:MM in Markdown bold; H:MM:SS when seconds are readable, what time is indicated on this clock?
**9:40**
